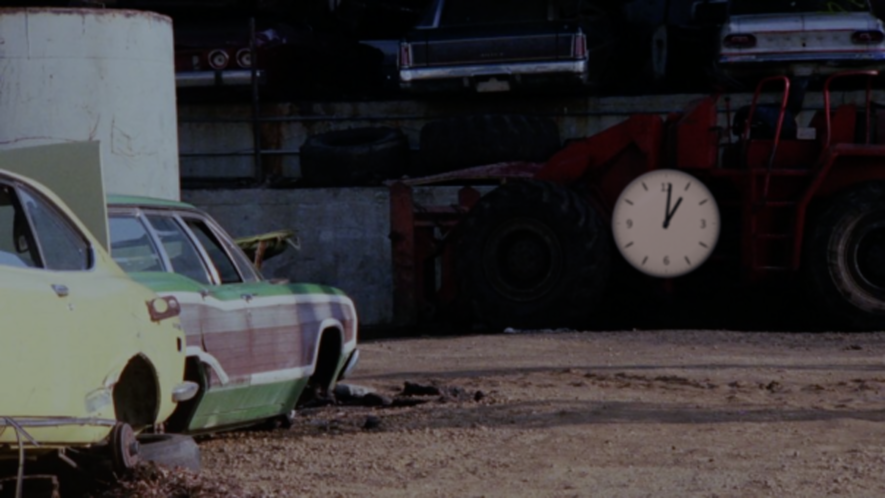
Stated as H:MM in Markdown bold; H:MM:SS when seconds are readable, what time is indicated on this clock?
**1:01**
